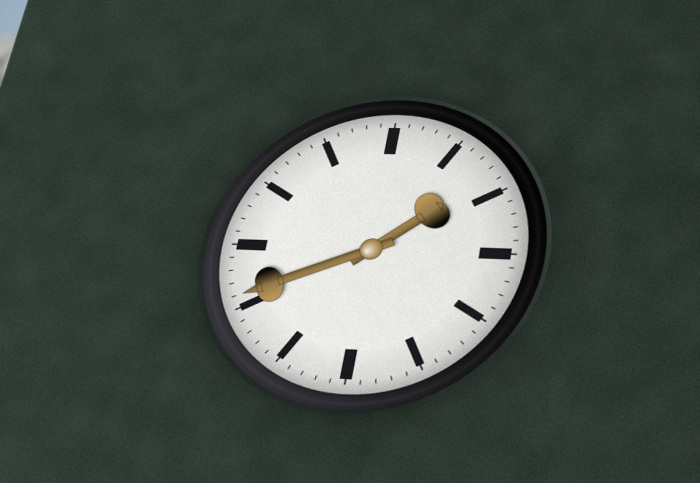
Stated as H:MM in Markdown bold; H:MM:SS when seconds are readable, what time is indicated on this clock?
**1:41**
